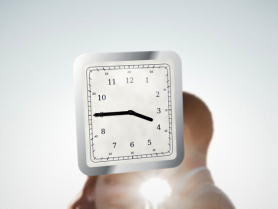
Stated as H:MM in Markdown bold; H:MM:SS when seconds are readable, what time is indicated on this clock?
**3:45**
